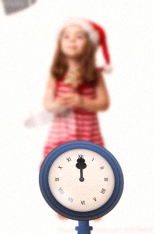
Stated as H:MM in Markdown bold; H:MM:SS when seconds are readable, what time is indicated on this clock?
**12:00**
